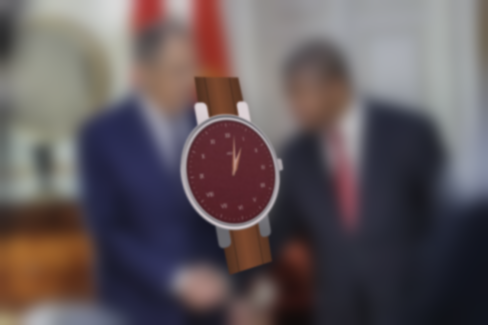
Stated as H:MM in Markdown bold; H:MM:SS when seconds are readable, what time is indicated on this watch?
**1:02**
